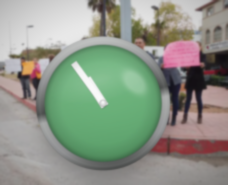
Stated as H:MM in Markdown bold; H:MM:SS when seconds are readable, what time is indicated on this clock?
**10:54**
